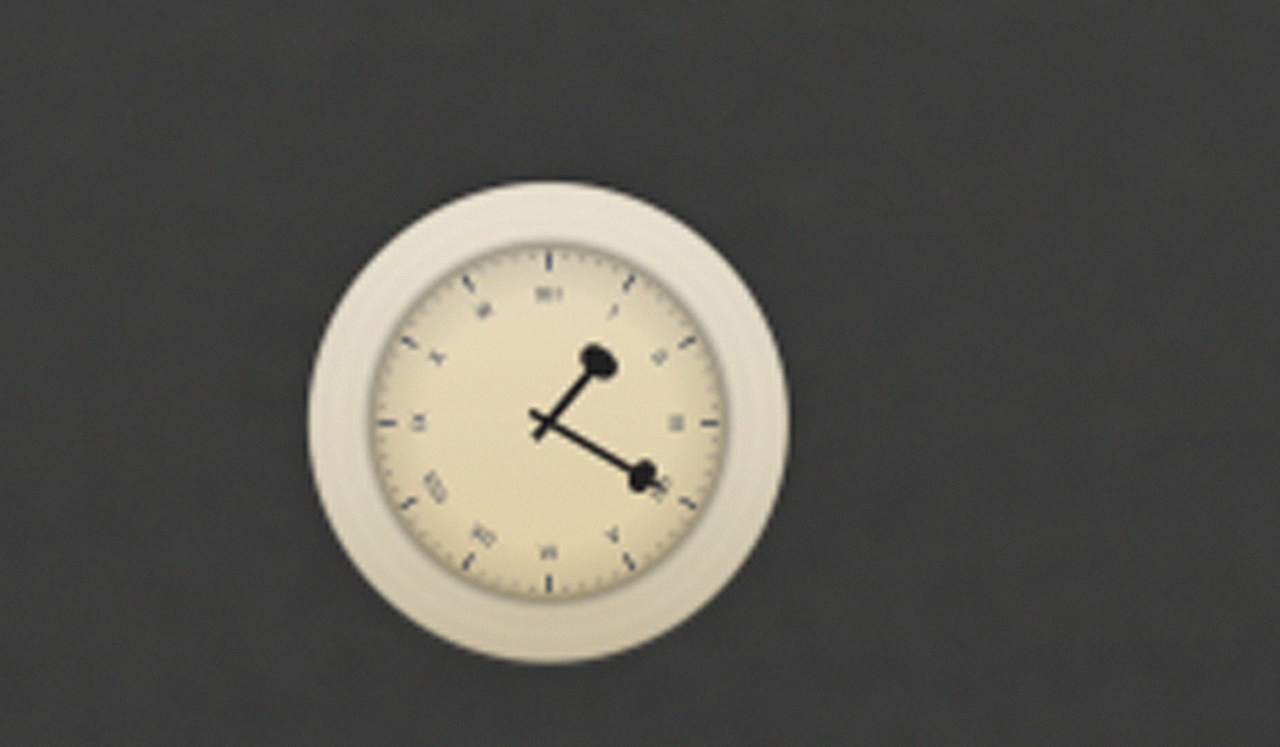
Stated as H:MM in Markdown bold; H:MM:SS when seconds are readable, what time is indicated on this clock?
**1:20**
